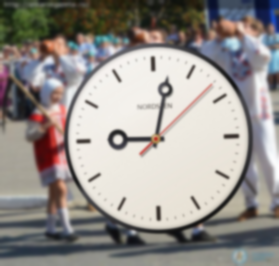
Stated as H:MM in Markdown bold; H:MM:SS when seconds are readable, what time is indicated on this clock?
**9:02:08**
